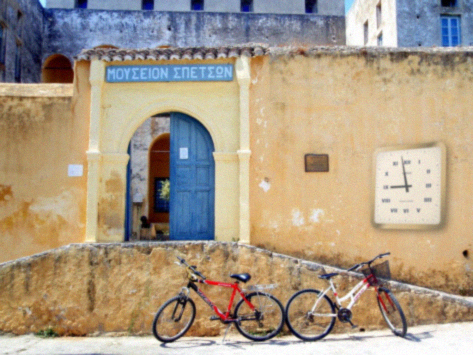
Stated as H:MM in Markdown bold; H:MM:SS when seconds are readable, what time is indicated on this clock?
**8:58**
